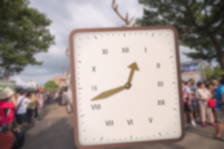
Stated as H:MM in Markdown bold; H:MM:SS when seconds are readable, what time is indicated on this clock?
**12:42**
